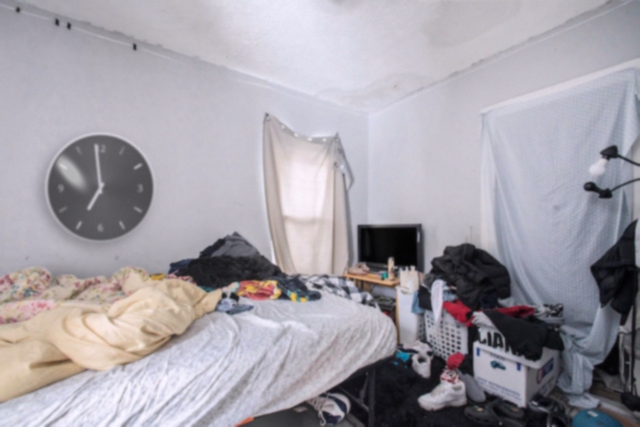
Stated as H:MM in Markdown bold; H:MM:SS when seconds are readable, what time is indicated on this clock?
**6:59**
